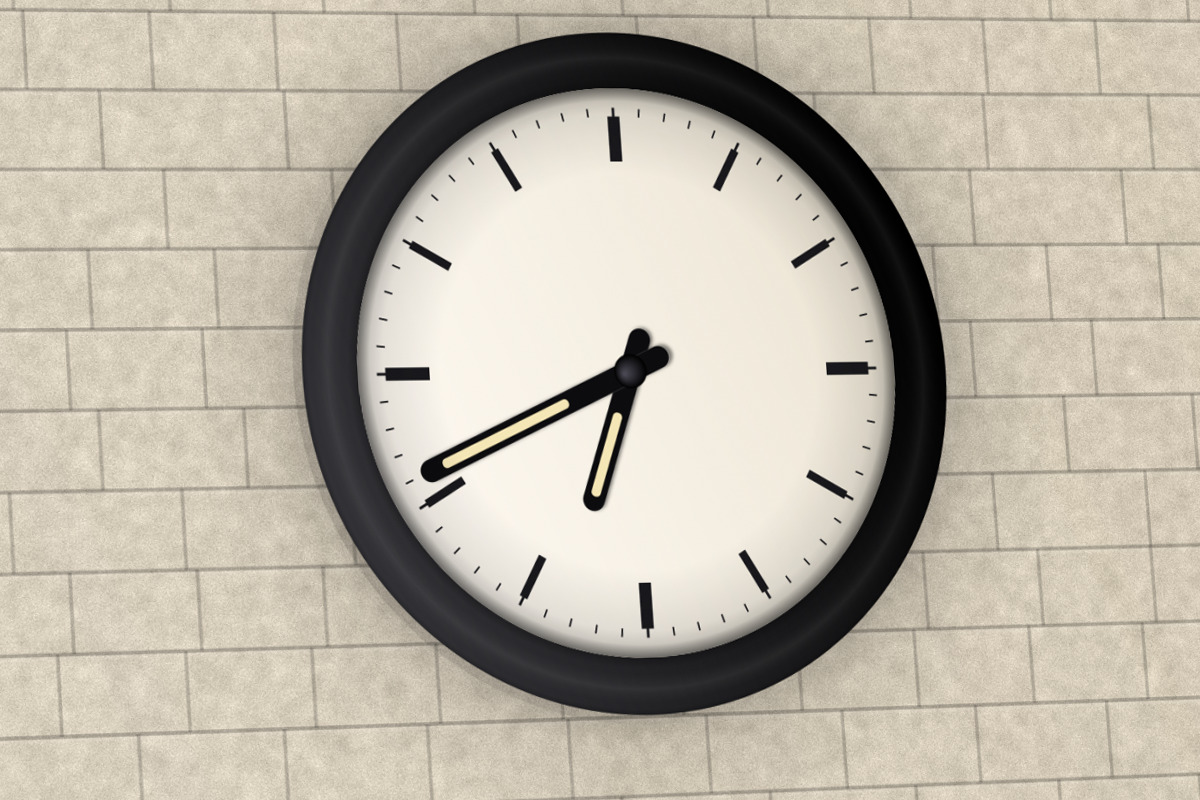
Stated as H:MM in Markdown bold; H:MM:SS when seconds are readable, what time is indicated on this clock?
**6:41**
